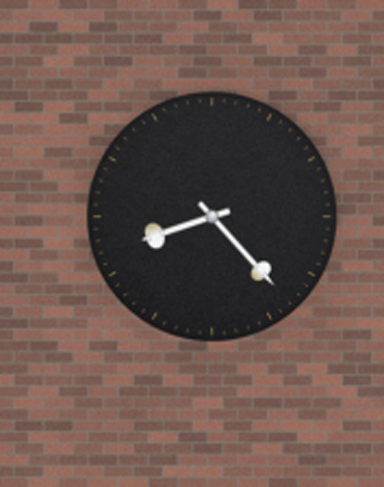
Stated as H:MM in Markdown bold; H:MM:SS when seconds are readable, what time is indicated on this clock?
**8:23**
